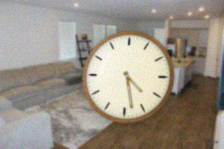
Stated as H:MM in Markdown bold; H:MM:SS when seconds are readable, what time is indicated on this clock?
**4:28**
